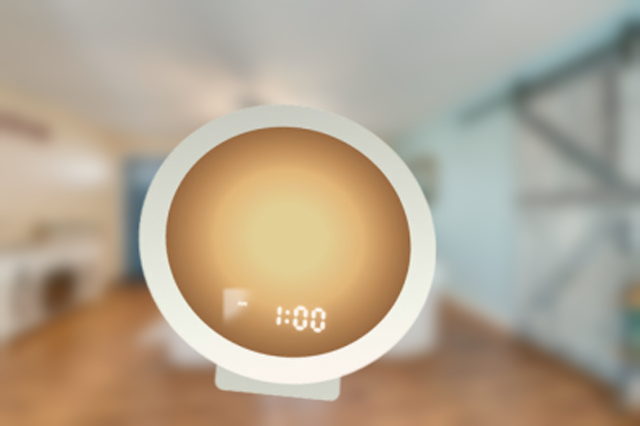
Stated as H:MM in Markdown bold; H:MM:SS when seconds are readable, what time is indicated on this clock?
**1:00**
